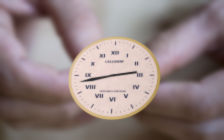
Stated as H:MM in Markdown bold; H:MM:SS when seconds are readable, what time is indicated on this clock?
**2:43**
